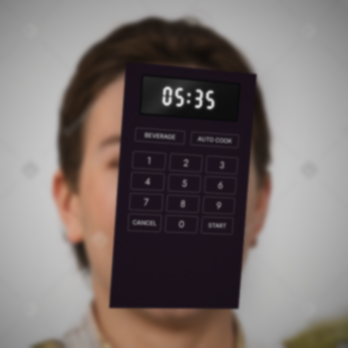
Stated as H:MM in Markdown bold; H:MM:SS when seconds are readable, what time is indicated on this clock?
**5:35**
